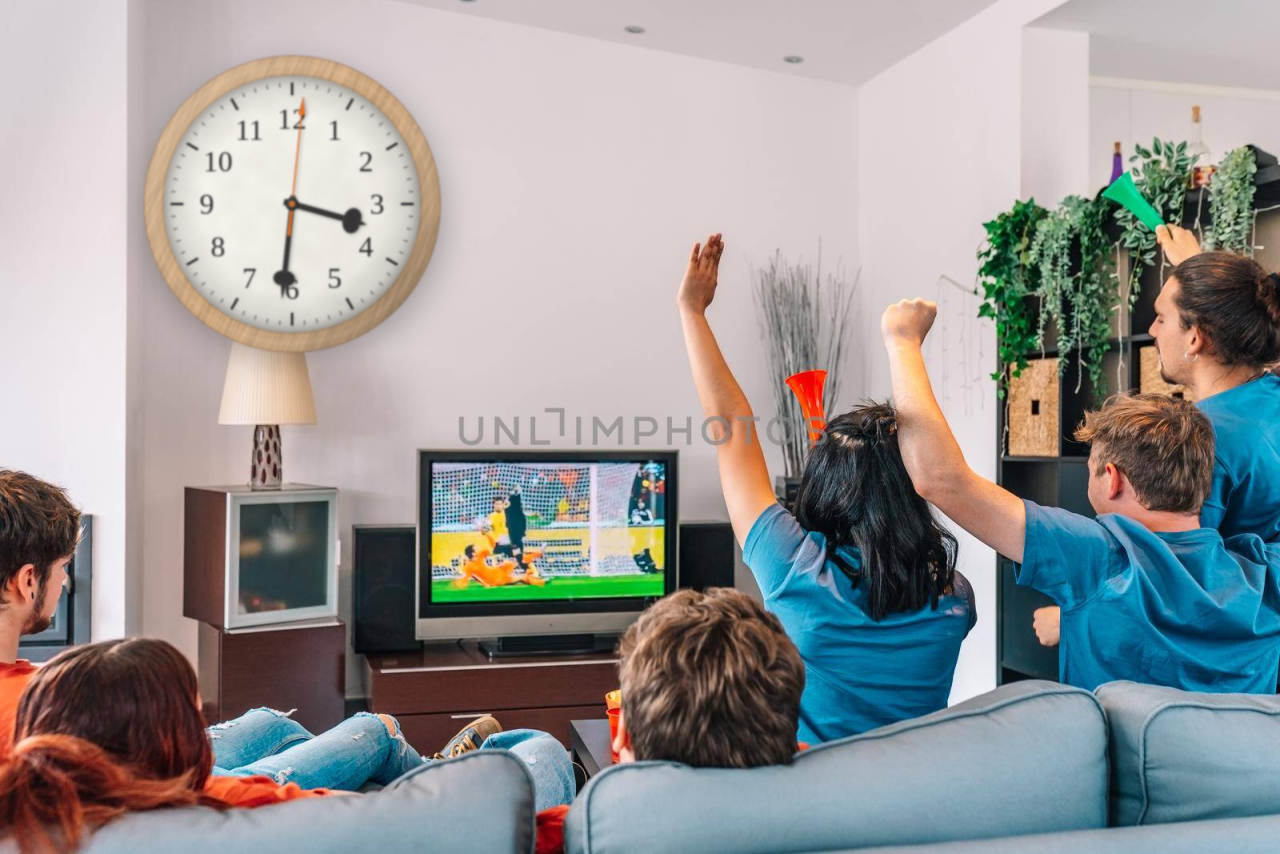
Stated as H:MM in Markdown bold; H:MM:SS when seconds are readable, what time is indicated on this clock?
**3:31:01**
